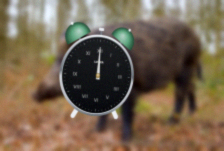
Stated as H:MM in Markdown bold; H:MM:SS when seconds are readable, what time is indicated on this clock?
**12:00**
